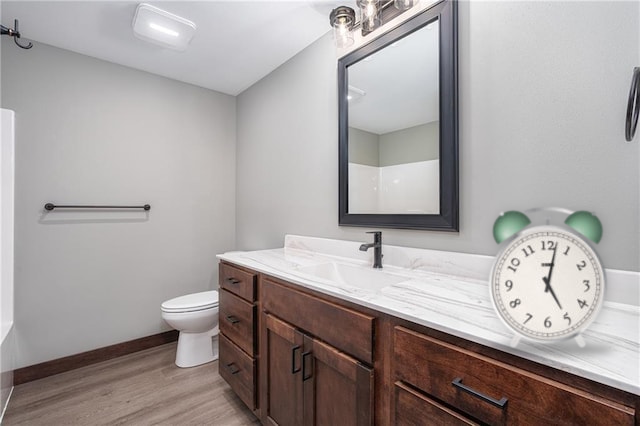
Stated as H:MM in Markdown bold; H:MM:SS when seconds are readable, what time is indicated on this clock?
**5:02**
